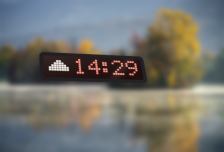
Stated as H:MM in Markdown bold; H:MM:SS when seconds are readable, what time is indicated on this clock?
**14:29**
